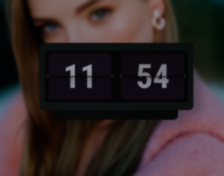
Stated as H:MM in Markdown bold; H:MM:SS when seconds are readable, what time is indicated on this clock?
**11:54**
